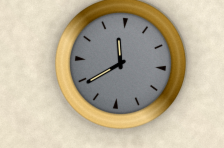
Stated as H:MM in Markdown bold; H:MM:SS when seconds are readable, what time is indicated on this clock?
**11:39**
